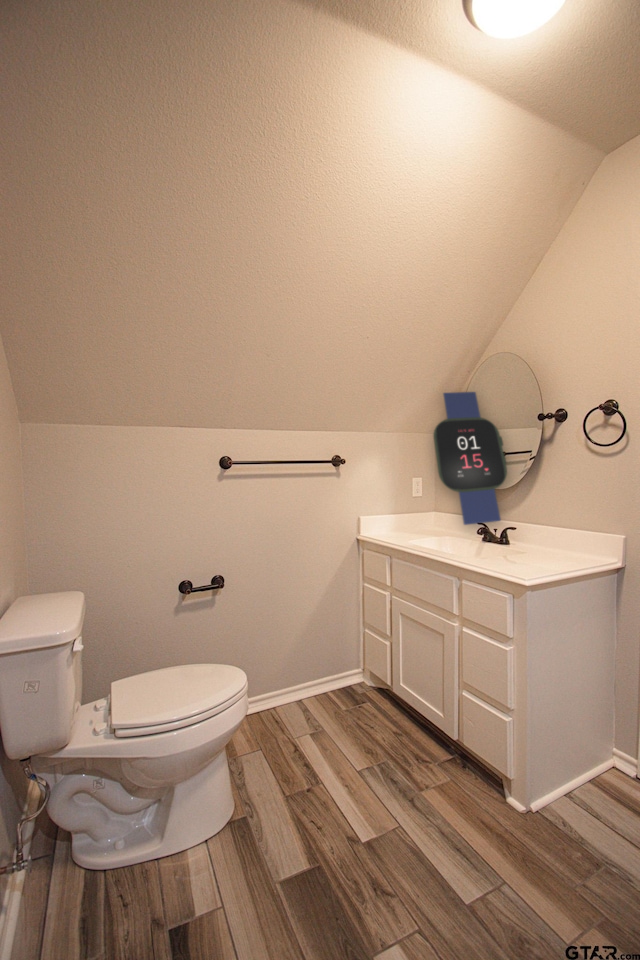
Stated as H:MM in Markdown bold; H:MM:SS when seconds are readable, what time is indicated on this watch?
**1:15**
